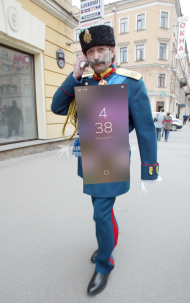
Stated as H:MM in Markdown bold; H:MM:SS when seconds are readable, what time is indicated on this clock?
**4:38**
